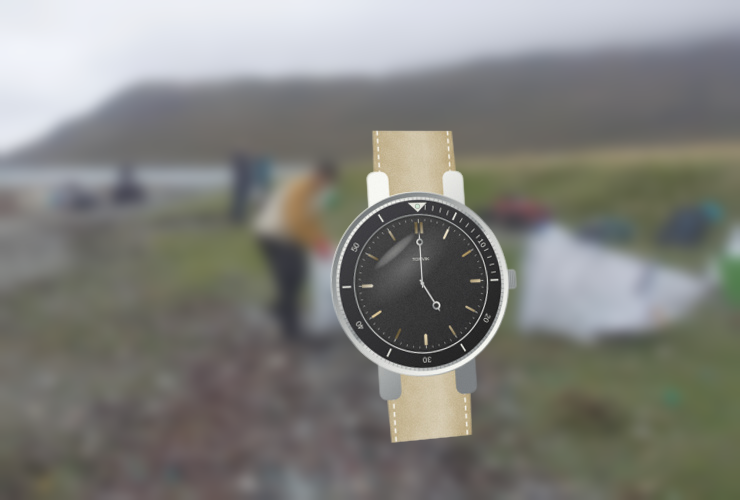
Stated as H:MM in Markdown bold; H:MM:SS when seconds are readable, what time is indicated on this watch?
**5:00**
